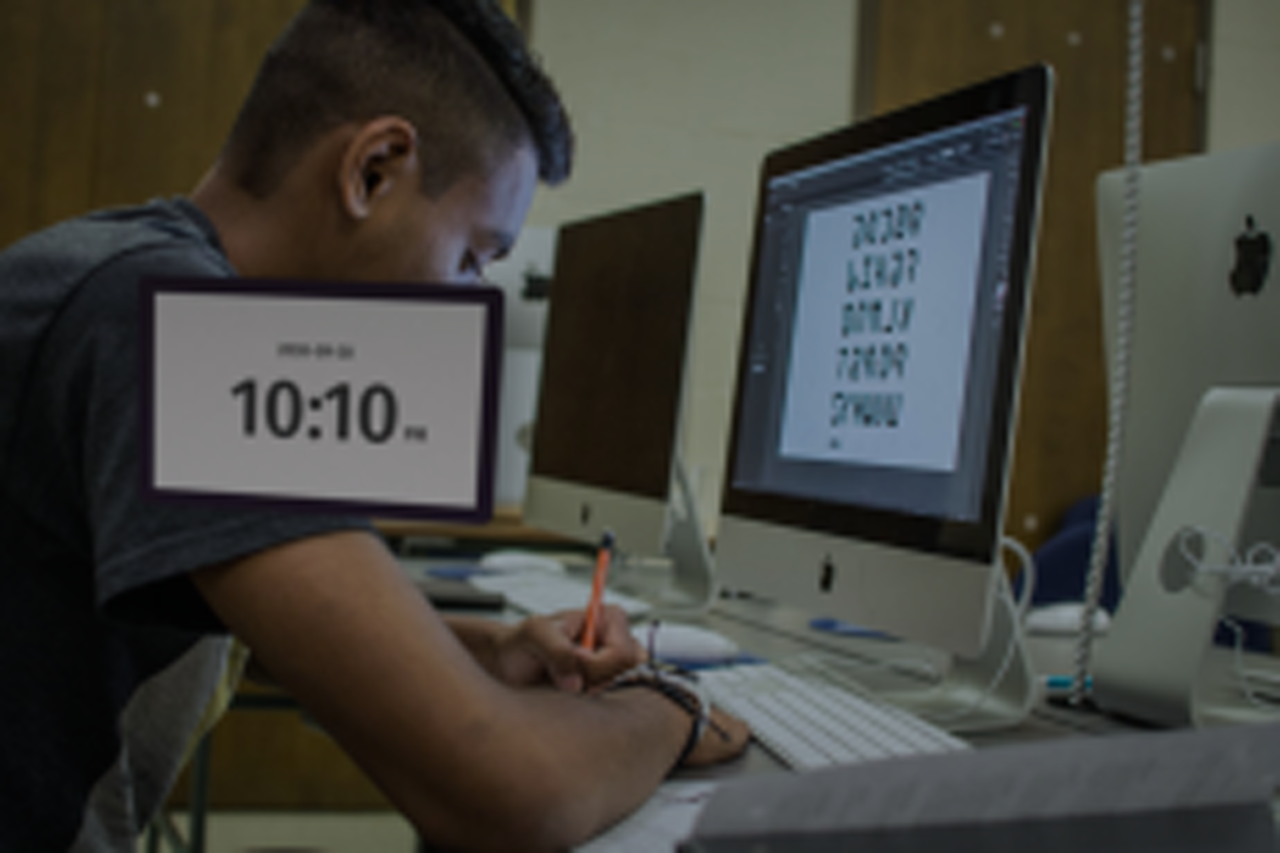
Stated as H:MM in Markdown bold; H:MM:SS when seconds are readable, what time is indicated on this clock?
**10:10**
